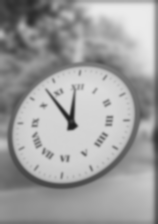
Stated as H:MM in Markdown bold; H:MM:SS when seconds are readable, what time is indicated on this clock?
**11:53**
